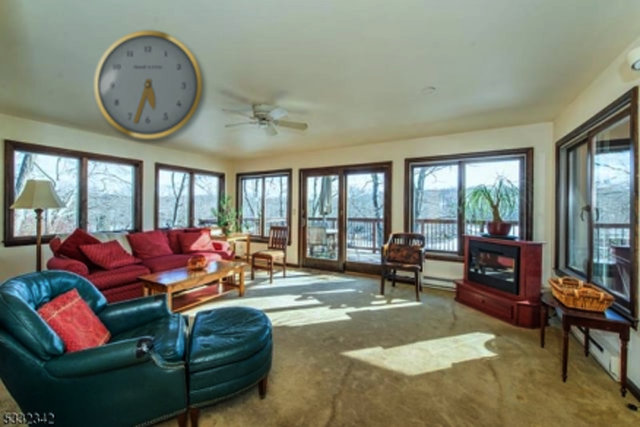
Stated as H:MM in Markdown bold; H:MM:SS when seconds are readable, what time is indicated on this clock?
**5:33**
